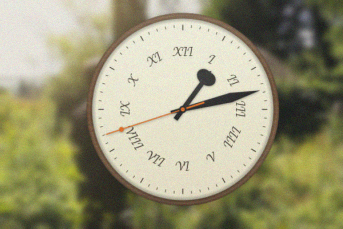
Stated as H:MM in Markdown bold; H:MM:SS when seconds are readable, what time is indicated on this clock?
**1:12:42**
